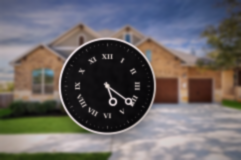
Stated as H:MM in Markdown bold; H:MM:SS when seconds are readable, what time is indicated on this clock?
**5:21**
